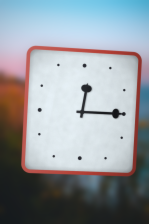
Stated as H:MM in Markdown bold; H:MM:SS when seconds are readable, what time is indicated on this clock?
**12:15**
